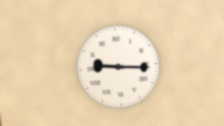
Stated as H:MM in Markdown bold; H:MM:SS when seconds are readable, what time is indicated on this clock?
**9:16**
